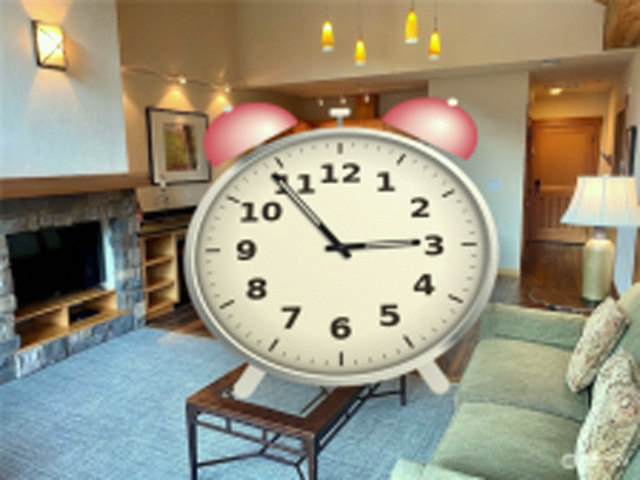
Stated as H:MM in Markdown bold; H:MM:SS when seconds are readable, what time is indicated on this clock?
**2:54**
